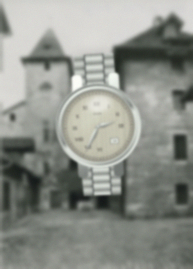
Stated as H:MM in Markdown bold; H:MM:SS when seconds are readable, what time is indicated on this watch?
**2:35**
